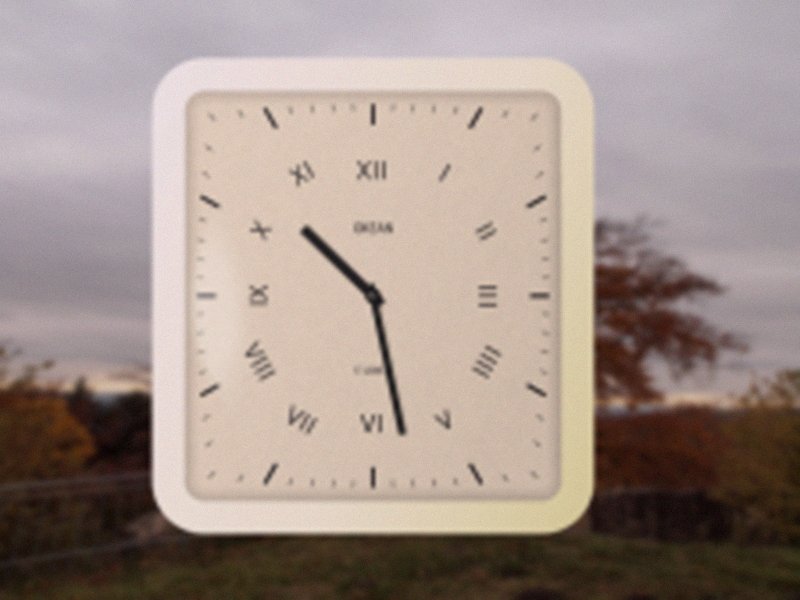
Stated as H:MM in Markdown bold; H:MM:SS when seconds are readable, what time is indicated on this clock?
**10:28**
